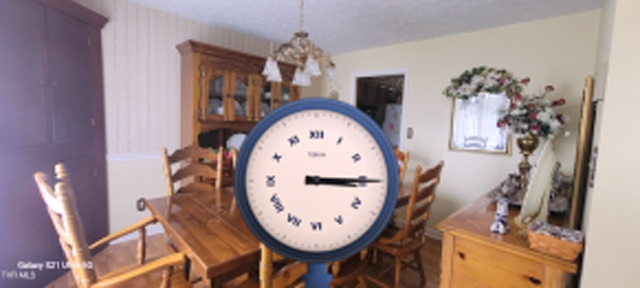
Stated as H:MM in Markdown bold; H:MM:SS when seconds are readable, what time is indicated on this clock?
**3:15**
